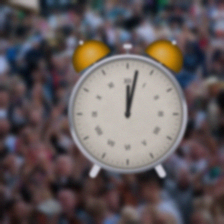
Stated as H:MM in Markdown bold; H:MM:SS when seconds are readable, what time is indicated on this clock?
**12:02**
